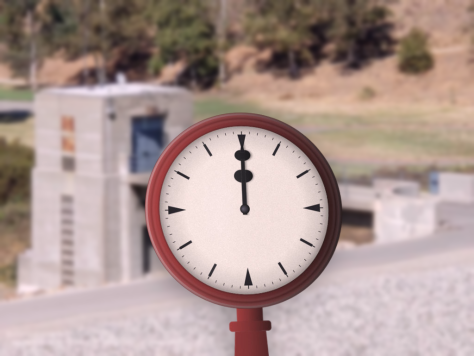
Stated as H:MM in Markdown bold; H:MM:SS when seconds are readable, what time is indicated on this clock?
**12:00**
